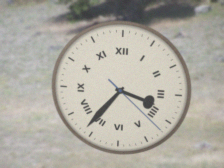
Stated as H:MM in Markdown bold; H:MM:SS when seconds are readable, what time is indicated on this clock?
**3:36:22**
